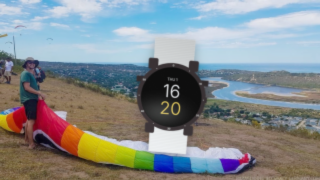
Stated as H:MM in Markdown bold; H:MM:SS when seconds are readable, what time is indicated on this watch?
**16:20**
